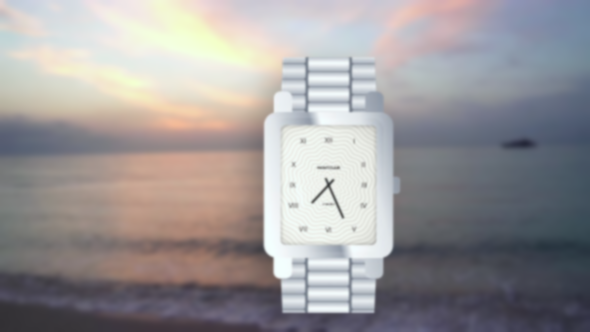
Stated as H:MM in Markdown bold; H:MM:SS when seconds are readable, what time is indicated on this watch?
**7:26**
